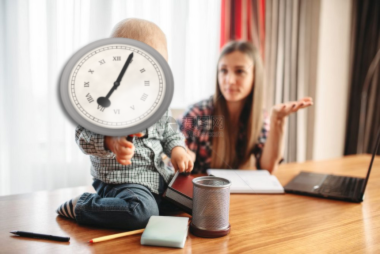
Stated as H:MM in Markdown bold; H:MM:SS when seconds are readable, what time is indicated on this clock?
**7:04**
